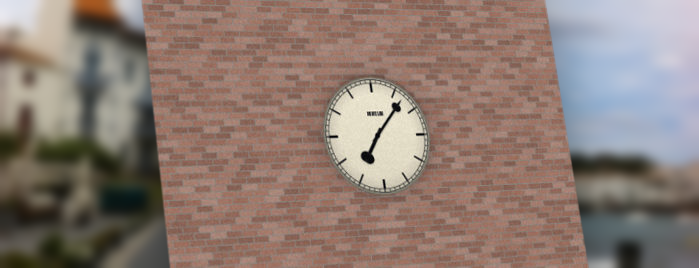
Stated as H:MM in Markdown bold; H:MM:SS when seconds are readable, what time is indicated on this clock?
**7:07**
